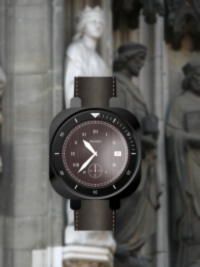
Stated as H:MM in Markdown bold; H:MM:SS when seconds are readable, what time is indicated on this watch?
**10:37**
